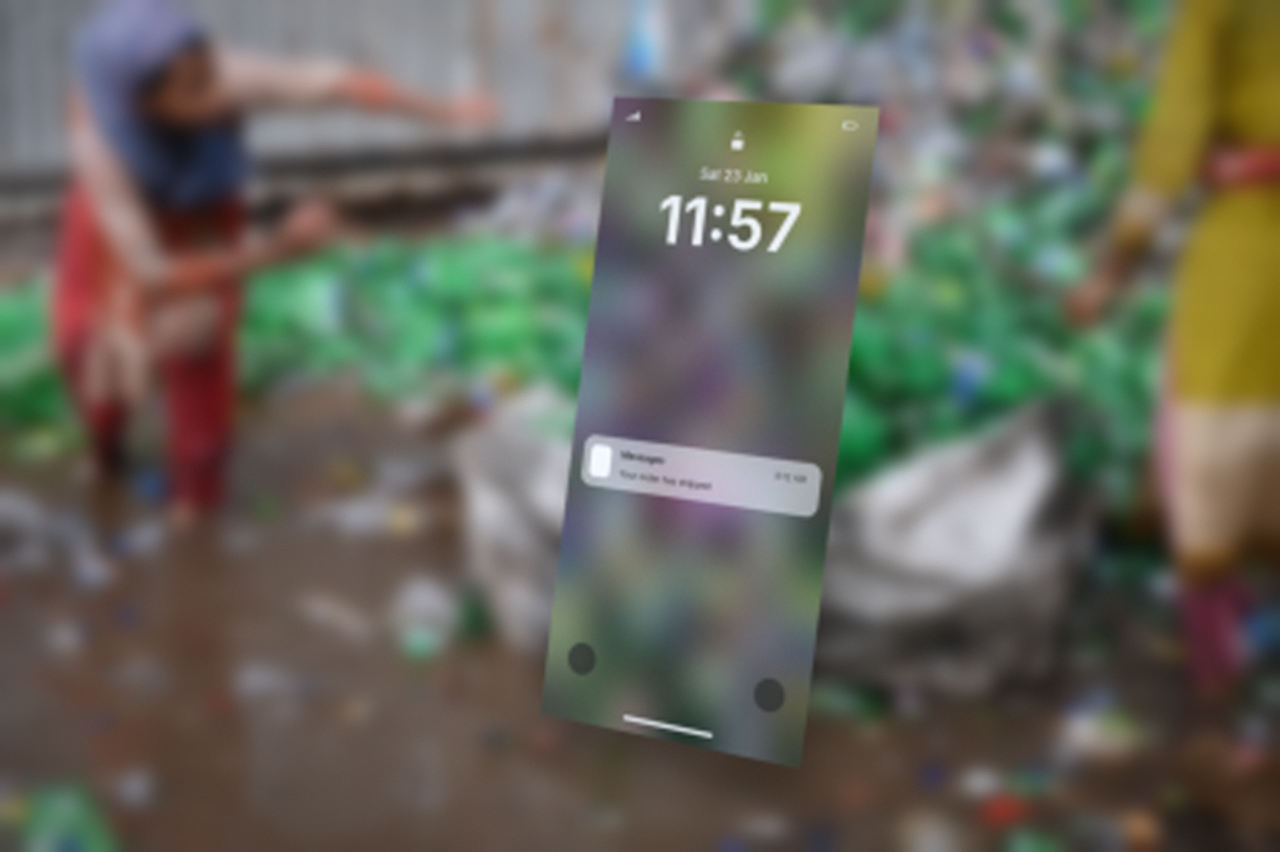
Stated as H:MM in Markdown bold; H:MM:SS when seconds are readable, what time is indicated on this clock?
**11:57**
